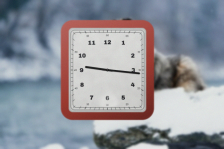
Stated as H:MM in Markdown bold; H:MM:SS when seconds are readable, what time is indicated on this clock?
**9:16**
